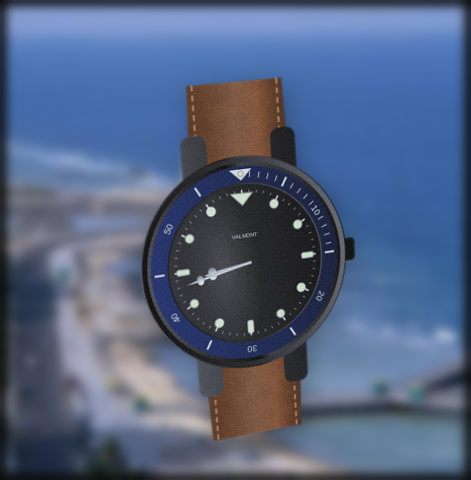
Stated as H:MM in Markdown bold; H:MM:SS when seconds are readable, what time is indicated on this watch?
**8:43**
